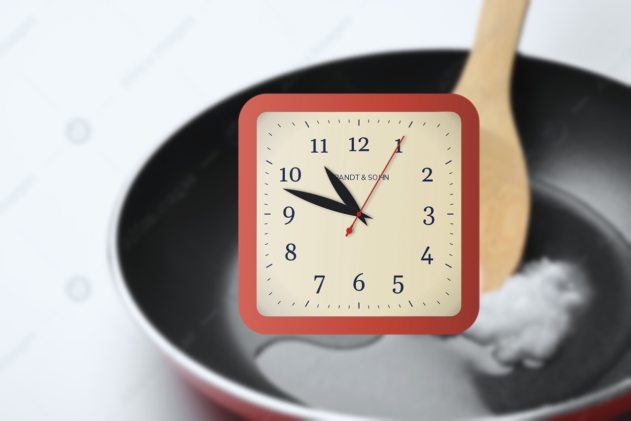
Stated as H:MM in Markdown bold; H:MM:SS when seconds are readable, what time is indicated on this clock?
**10:48:05**
